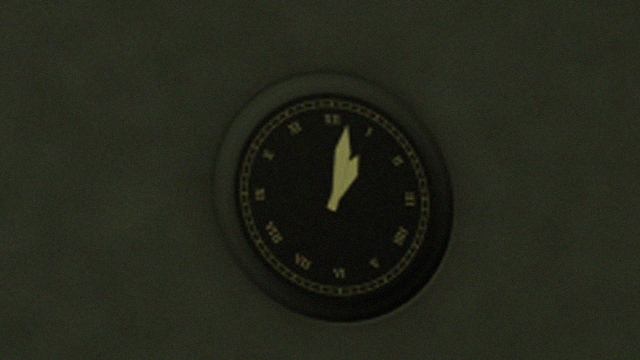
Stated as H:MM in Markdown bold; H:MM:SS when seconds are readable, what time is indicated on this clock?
**1:02**
